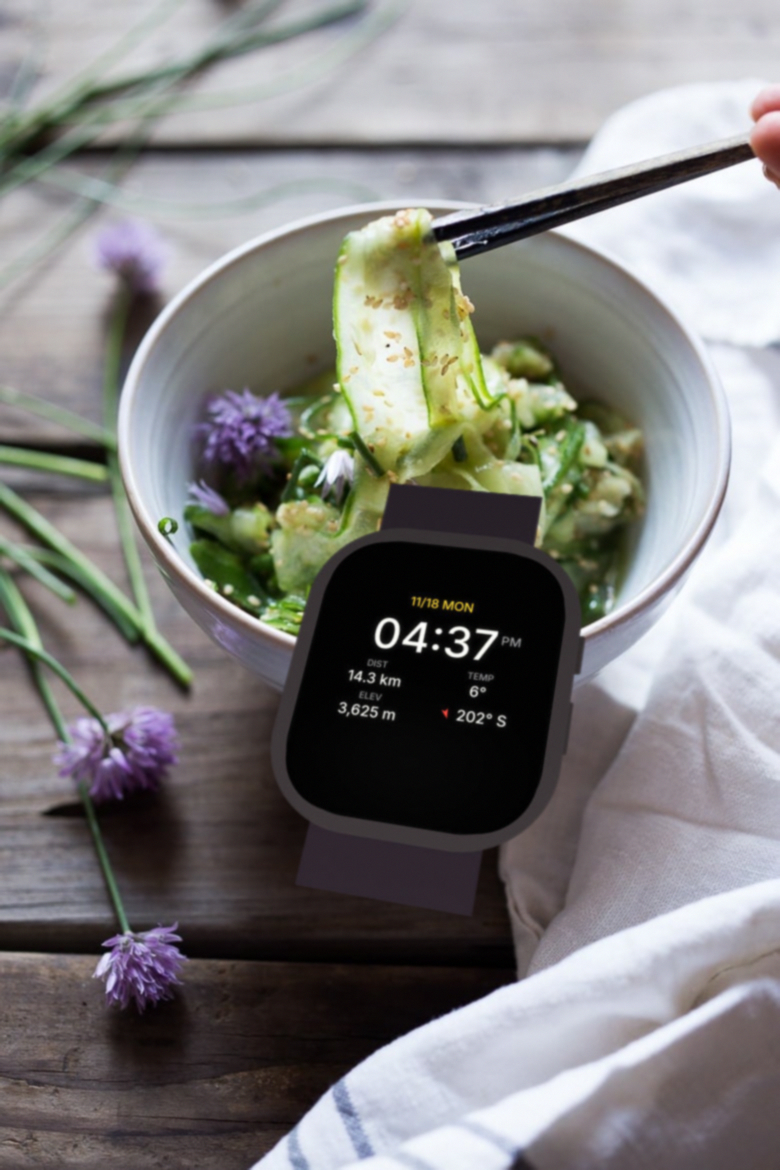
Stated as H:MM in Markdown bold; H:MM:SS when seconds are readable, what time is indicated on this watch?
**4:37**
